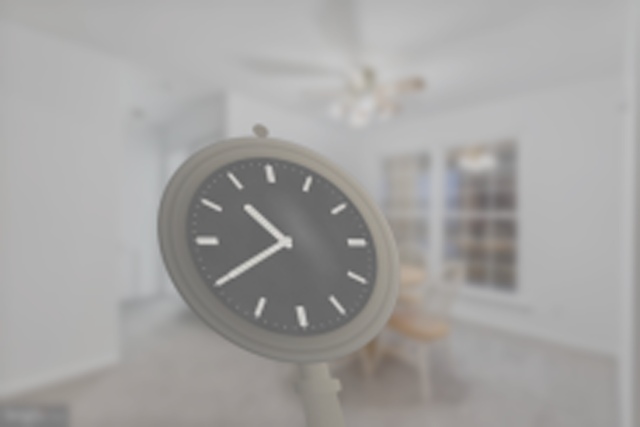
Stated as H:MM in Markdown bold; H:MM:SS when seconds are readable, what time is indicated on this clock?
**10:40**
